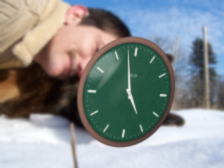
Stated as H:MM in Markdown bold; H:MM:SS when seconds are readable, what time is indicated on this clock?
**4:58**
